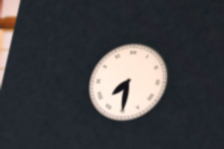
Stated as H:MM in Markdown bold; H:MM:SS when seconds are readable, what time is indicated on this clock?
**7:30**
